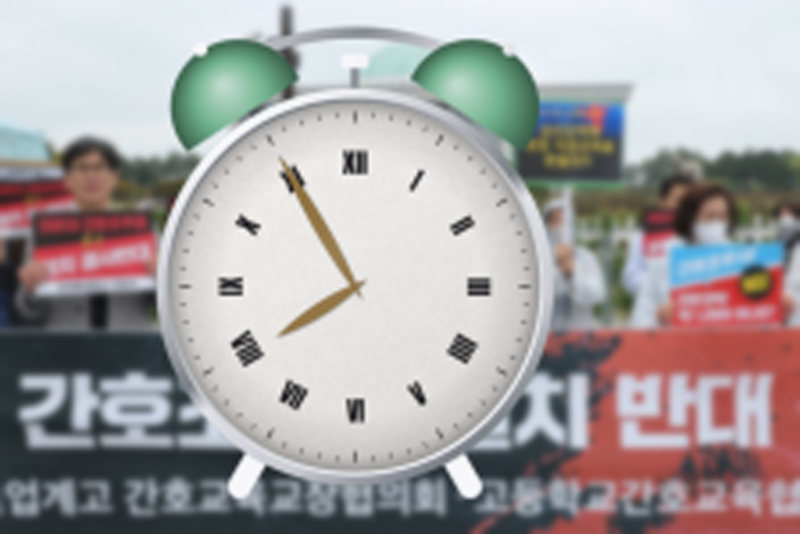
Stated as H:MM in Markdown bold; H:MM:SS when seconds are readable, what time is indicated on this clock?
**7:55**
